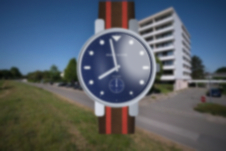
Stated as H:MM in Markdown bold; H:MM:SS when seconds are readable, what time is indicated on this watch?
**7:58**
